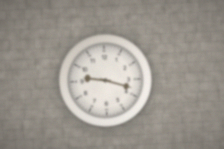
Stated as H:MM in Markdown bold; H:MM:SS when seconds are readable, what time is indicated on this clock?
**9:18**
